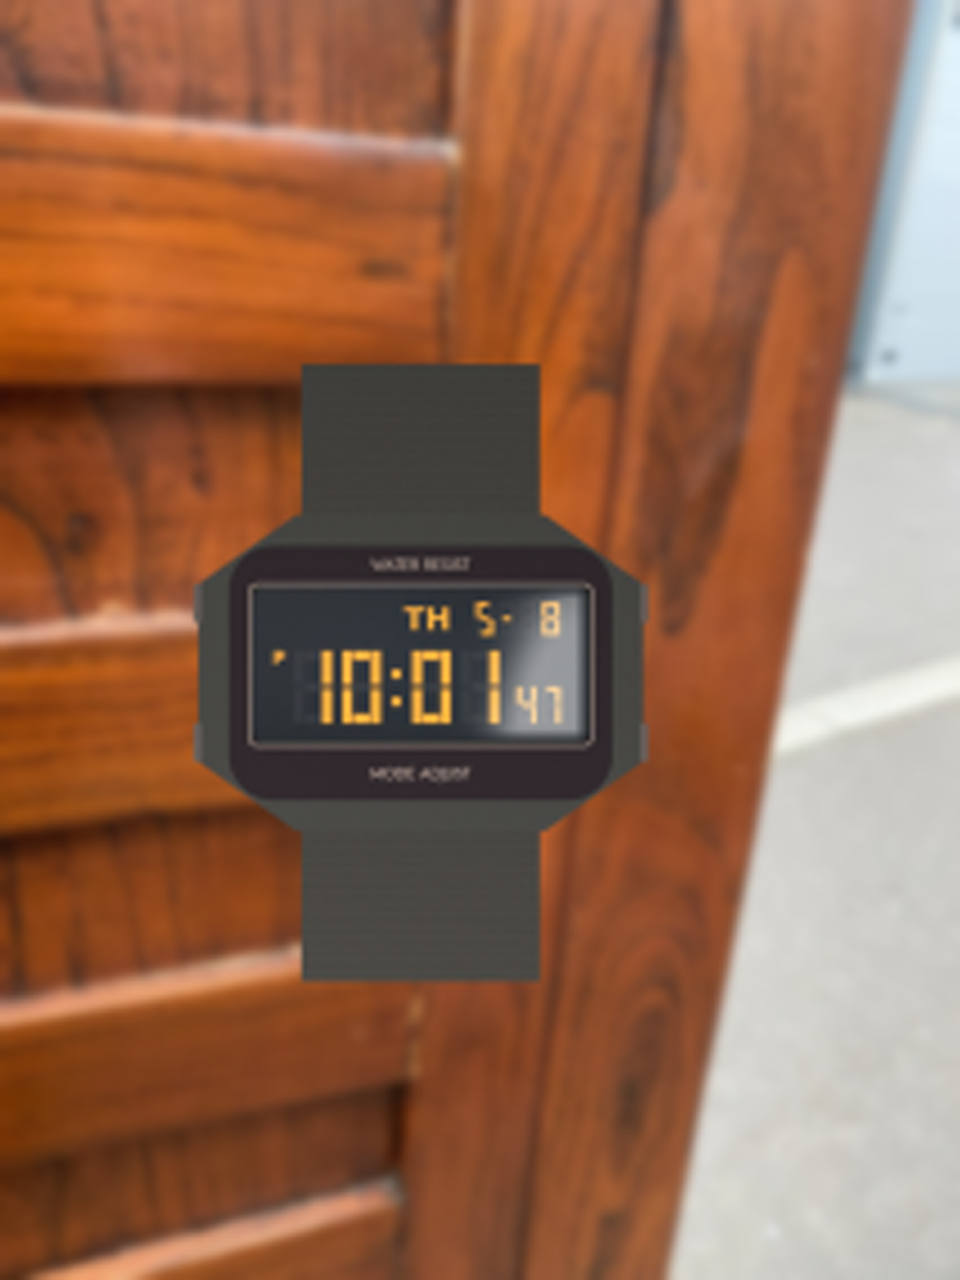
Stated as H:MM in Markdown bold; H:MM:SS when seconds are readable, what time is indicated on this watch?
**10:01:47**
